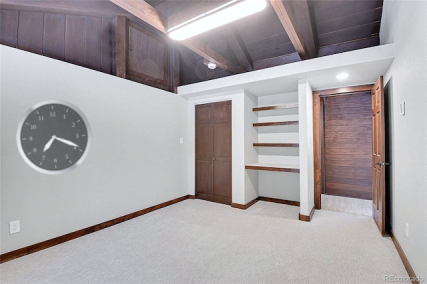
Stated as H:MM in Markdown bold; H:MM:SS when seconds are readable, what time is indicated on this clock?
**7:19**
